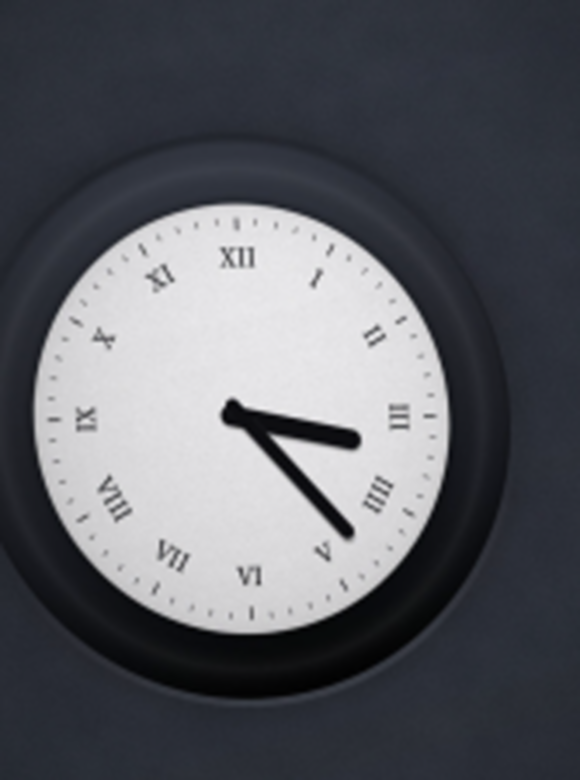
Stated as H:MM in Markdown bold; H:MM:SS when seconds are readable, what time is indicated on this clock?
**3:23**
